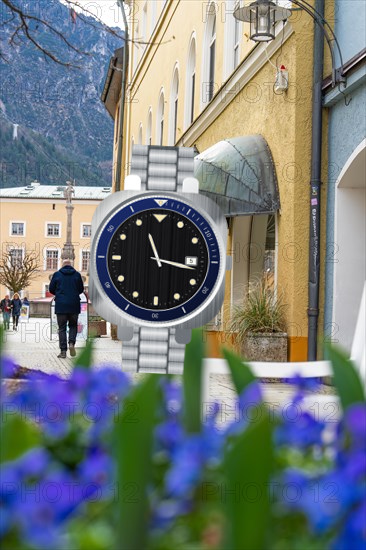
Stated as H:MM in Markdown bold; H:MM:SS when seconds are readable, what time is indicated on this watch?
**11:17**
